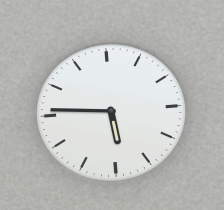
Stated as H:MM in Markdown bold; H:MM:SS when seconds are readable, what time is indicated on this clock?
**5:46**
